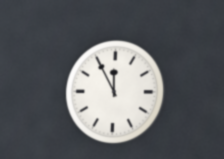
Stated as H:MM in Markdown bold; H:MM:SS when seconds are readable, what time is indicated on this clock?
**11:55**
